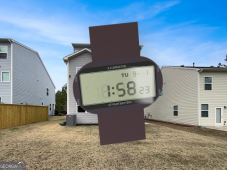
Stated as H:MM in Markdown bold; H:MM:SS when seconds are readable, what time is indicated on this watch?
**1:58:23**
